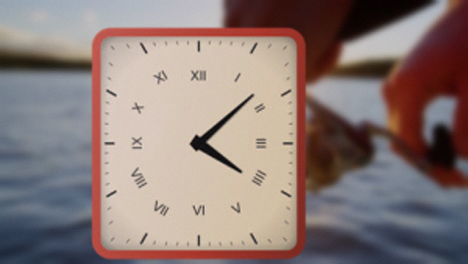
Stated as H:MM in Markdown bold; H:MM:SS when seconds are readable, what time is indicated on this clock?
**4:08**
